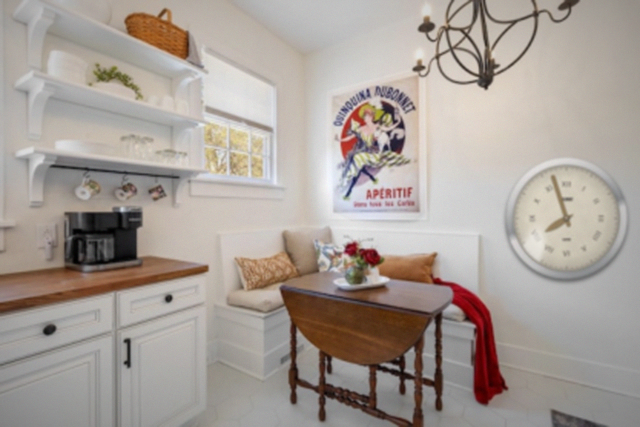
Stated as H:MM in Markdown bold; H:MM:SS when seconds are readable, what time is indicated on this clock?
**7:57**
